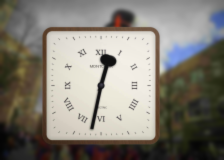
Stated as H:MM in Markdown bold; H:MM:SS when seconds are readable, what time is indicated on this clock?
**12:32**
